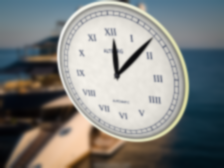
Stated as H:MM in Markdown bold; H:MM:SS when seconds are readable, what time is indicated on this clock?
**12:08**
